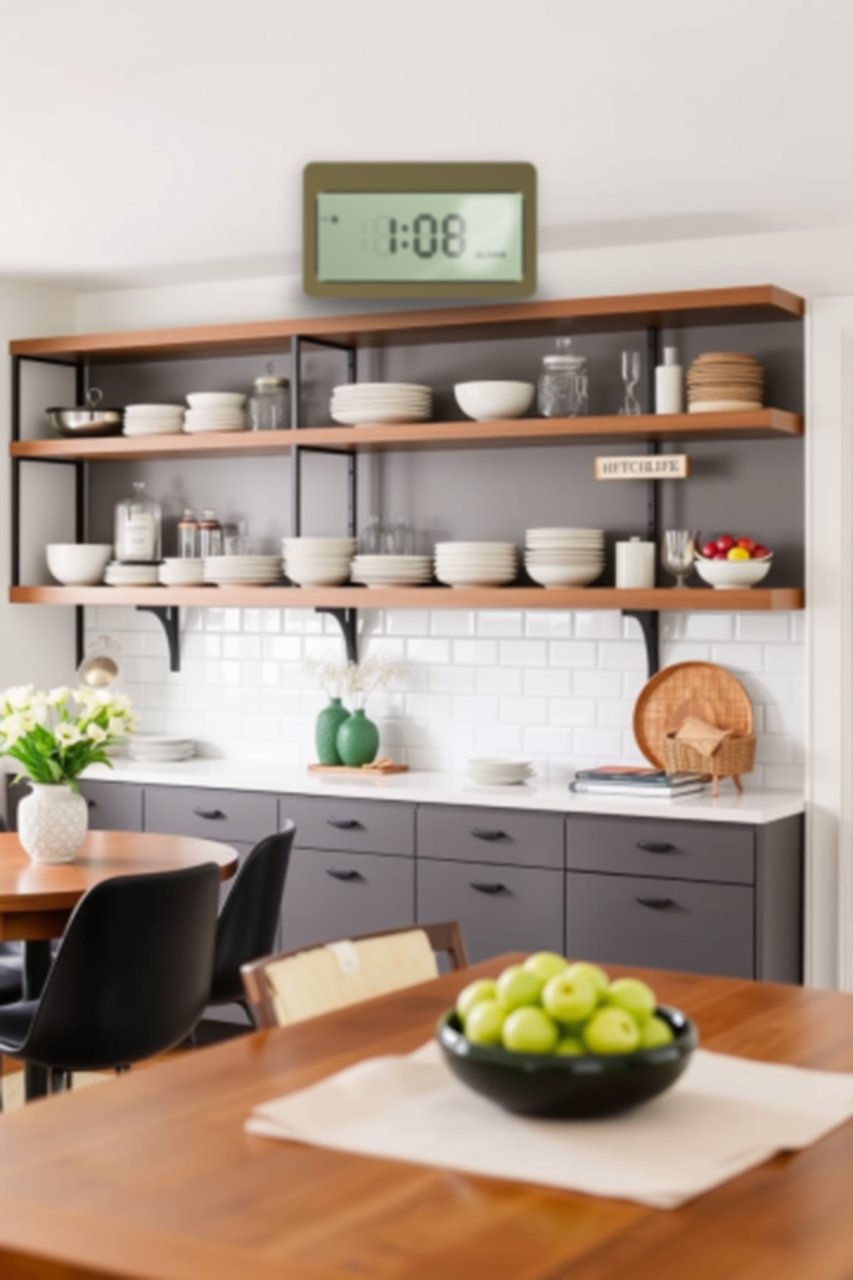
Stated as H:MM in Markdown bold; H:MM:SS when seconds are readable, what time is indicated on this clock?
**1:08**
